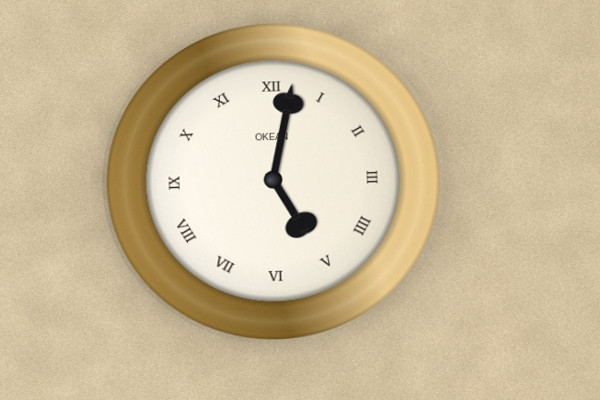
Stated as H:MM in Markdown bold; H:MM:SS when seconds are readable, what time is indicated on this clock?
**5:02**
